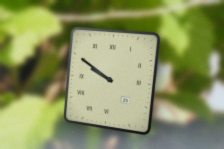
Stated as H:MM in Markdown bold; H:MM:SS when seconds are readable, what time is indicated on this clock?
**9:50**
